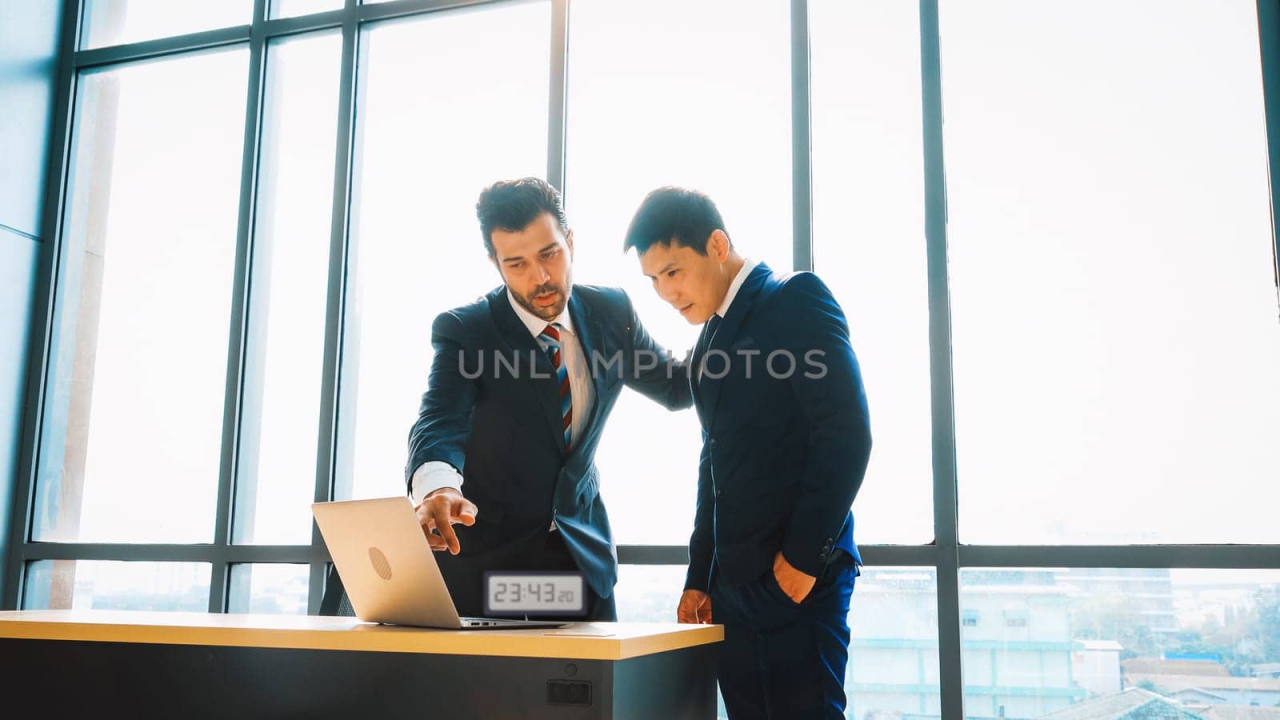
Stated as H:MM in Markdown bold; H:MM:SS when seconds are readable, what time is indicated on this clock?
**23:43**
